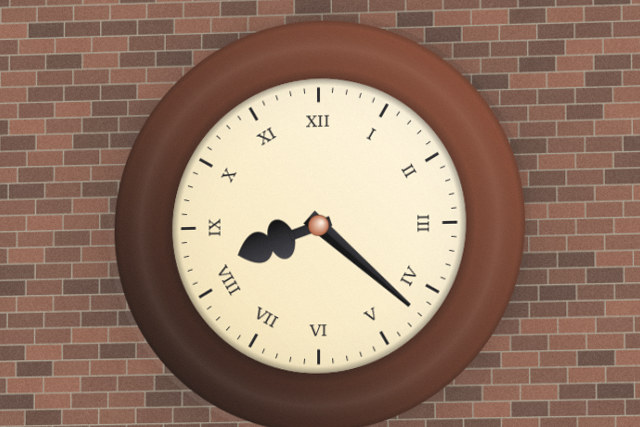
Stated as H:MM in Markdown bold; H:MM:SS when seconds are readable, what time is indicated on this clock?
**8:22**
